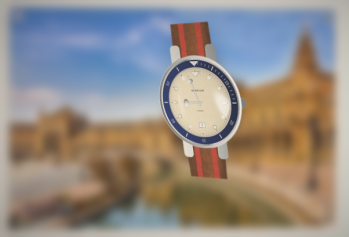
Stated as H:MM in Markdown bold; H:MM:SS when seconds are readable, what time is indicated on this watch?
**8:57**
